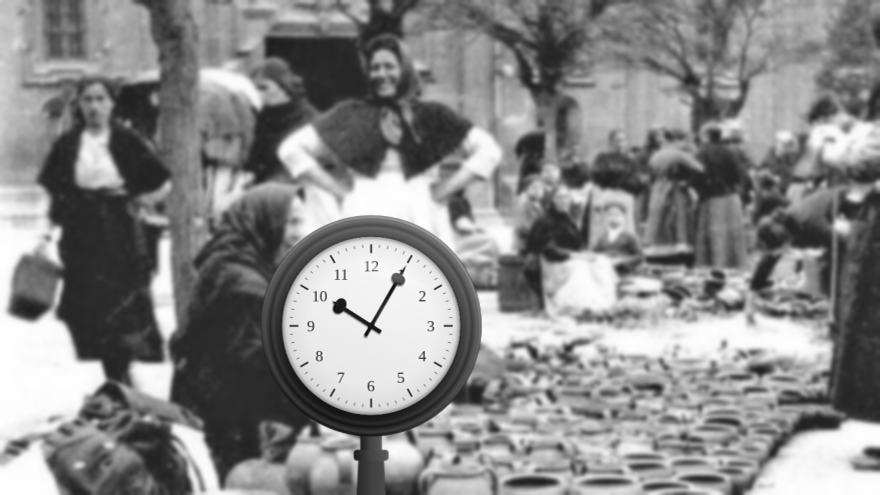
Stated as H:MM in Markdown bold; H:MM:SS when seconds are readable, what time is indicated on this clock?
**10:05**
